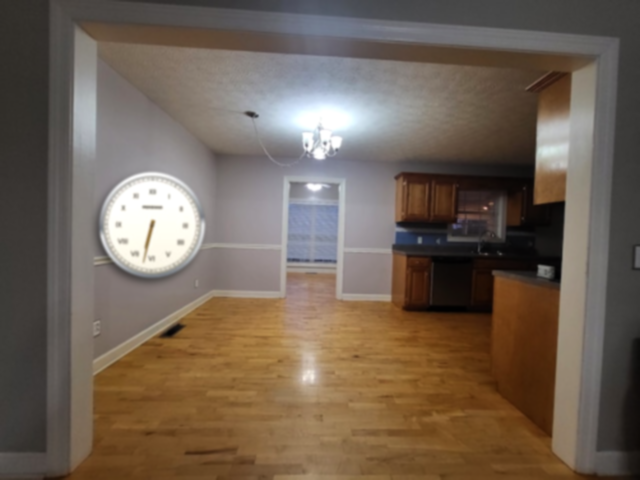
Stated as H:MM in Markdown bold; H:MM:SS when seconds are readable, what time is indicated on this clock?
**6:32**
